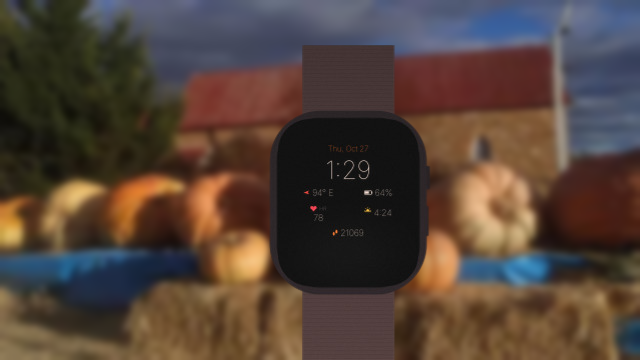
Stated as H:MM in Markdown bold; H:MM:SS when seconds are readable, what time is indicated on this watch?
**1:29**
